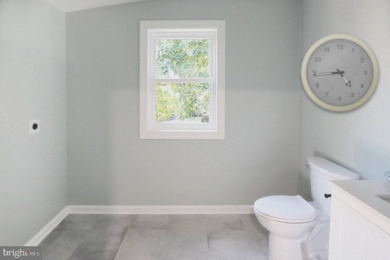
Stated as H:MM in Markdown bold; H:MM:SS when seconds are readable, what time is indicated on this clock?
**4:44**
